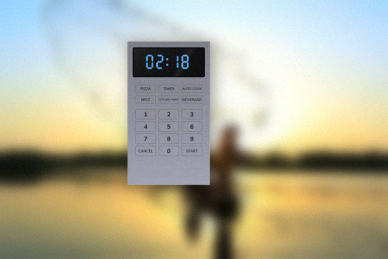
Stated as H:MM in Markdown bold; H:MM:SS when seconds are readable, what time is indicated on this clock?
**2:18**
